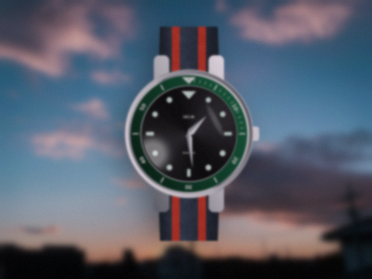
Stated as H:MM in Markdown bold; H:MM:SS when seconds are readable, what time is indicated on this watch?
**1:29**
